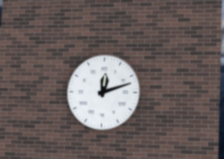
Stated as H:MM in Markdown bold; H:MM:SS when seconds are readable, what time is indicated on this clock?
**12:12**
